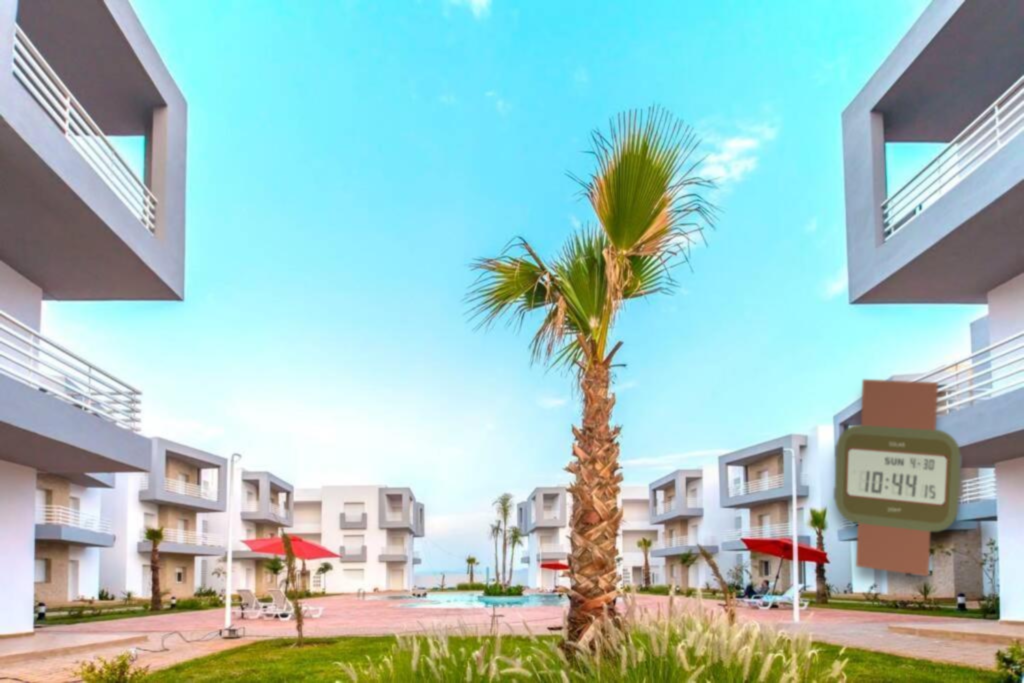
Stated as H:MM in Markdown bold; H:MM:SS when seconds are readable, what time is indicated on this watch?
**10:44:15**
